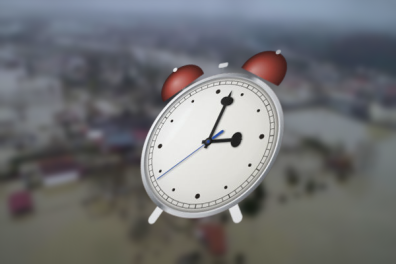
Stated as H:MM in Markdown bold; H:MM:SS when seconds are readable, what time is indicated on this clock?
**3:02:39**
